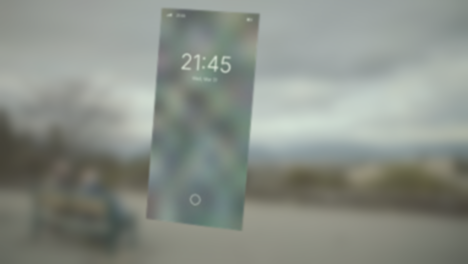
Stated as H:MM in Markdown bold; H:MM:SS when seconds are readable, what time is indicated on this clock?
**21:45**
